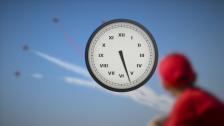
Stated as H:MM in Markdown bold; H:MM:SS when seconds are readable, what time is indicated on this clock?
**5:27**
